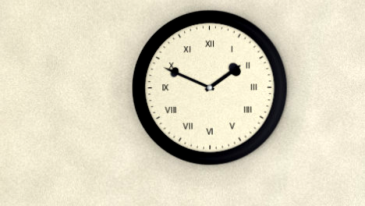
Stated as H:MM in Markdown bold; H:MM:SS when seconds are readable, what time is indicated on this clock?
**1:49**
